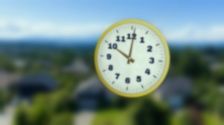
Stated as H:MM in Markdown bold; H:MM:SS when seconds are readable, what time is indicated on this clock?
**10:01**
